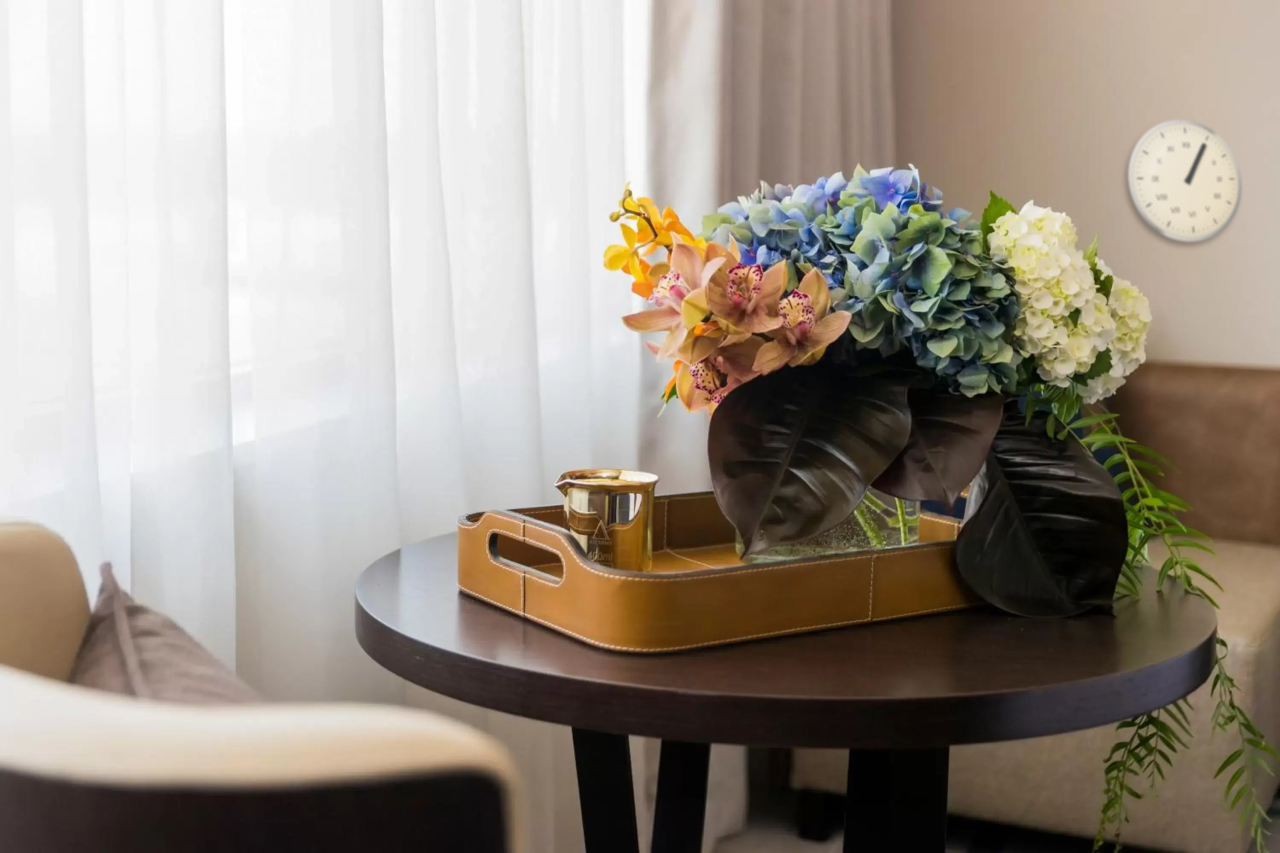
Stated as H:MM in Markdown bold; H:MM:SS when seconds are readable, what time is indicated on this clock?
**1:05**
